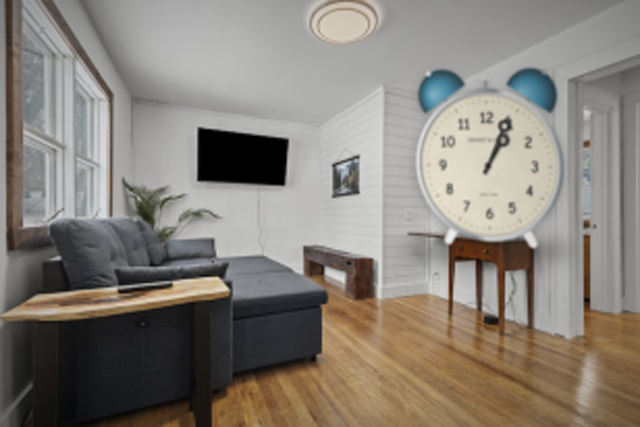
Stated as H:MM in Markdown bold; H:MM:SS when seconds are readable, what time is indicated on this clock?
**1:04**
